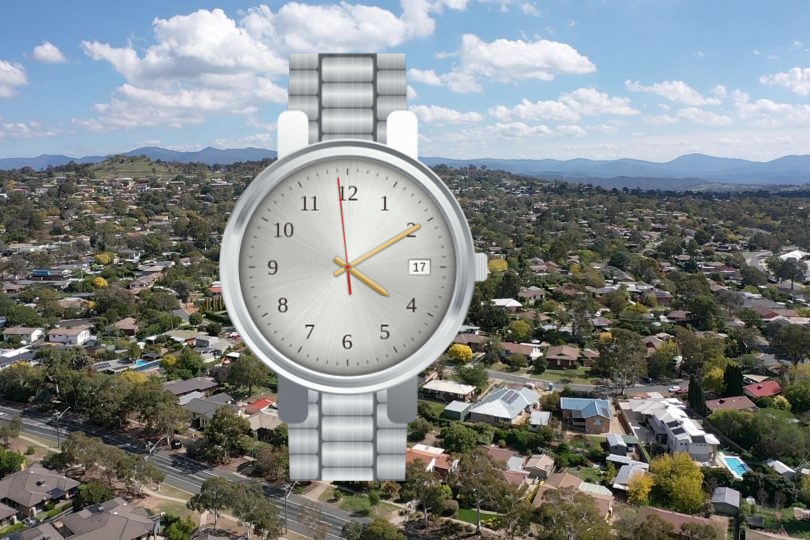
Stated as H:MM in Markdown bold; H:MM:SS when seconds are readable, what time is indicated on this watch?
**4:09:59**
